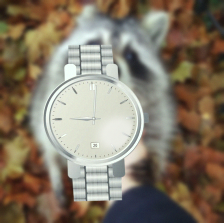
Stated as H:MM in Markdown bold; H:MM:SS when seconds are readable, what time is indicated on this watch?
**9:01**
